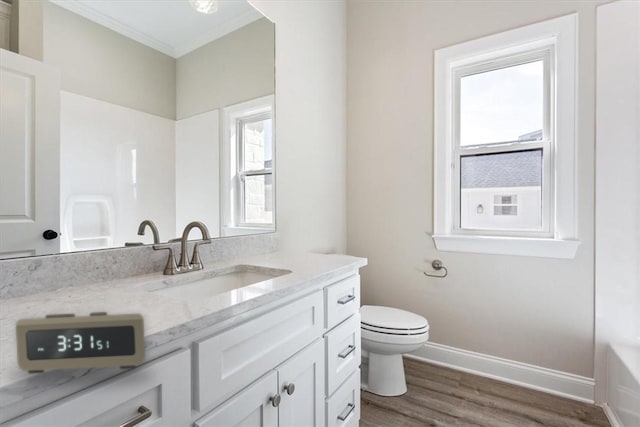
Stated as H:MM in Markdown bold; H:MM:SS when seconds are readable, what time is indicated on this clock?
**3:31**
